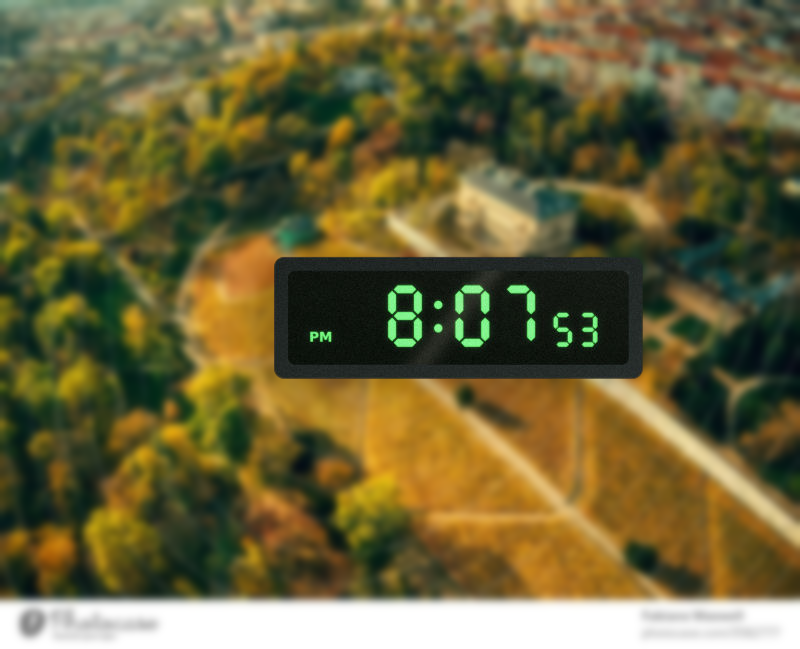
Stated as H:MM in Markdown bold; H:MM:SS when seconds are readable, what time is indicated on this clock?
**8:07:53**
